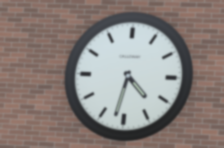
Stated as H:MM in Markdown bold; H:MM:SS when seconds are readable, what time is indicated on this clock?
**4:32**
